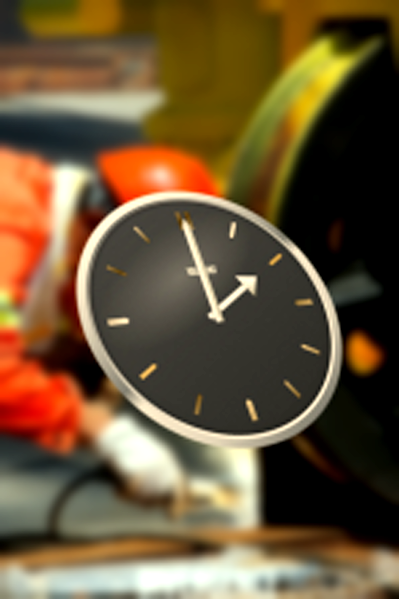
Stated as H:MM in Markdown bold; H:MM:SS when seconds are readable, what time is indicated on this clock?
**2:00**
